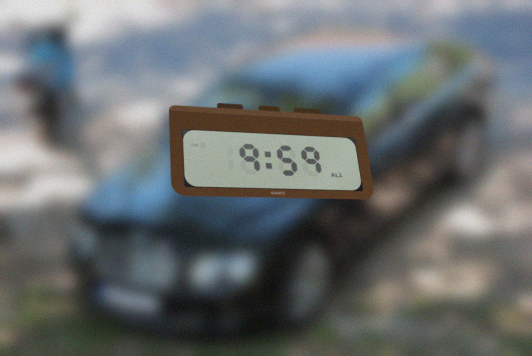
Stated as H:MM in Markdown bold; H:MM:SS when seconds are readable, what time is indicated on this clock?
**9:59**
